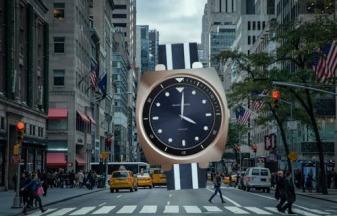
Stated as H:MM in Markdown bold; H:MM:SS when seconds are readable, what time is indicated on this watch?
**4:01**
